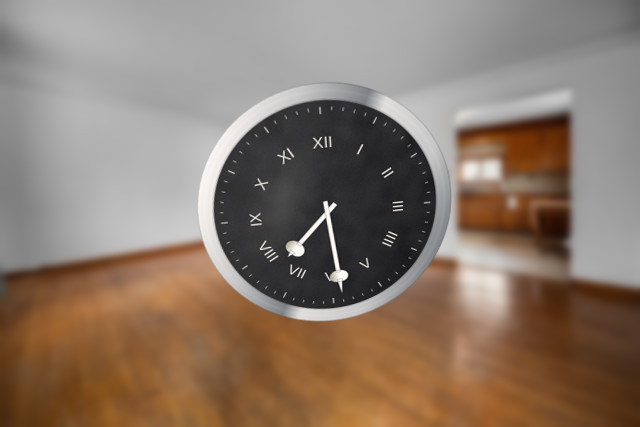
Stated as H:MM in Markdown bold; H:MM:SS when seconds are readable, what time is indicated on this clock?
**7:29**
